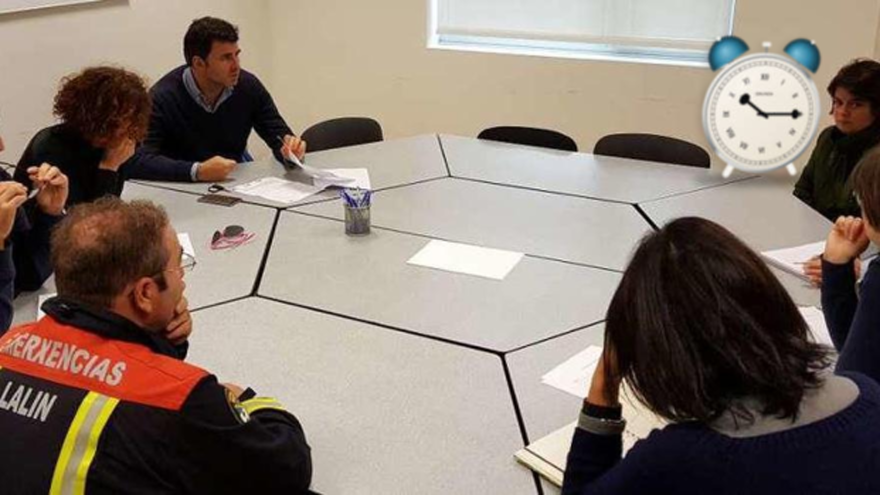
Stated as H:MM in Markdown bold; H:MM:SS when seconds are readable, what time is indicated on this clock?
**10:15**
